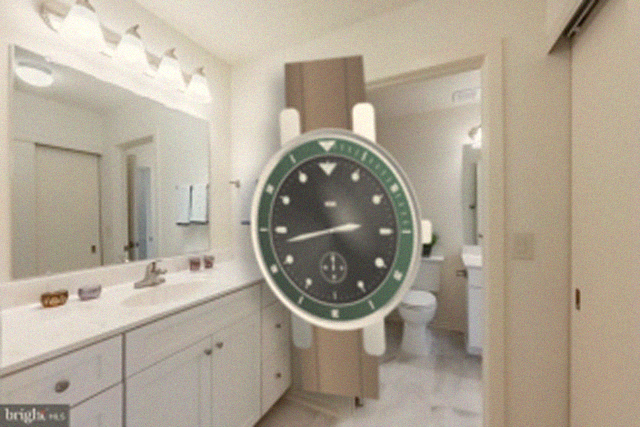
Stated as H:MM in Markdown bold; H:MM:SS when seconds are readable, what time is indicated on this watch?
**2:43**
